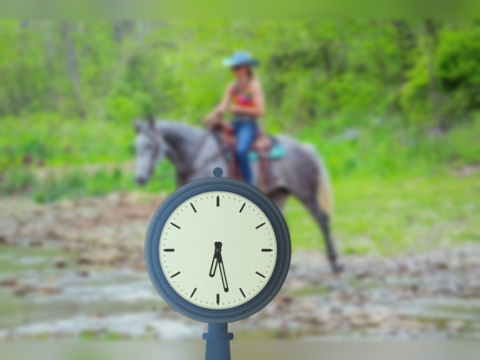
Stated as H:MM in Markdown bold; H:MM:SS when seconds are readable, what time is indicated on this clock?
**6:28**
